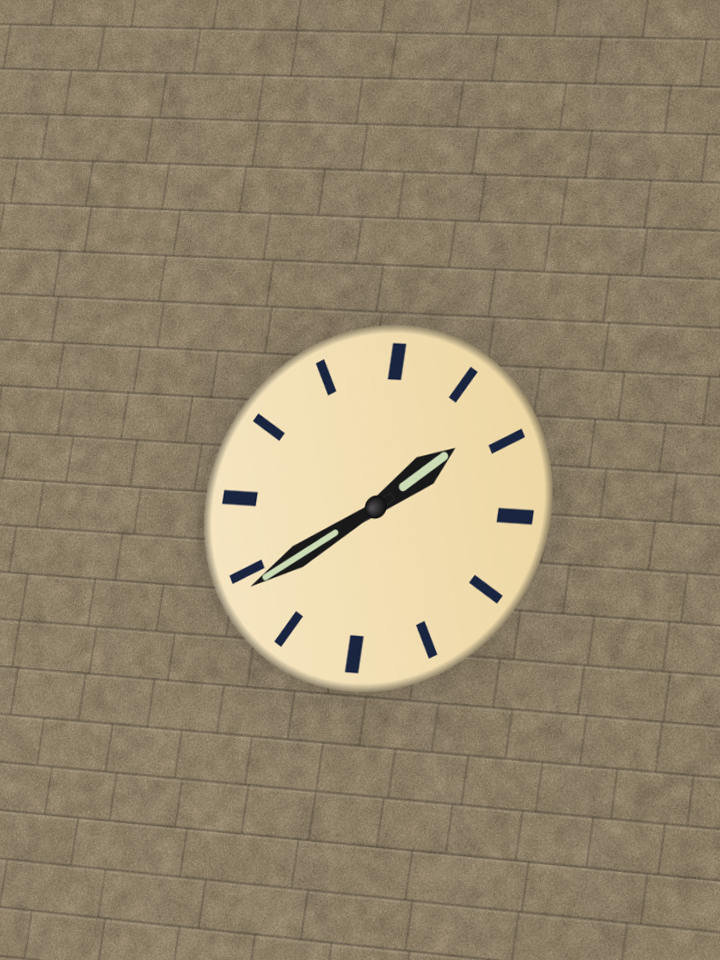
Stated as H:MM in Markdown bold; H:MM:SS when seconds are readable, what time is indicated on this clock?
**1:39**
